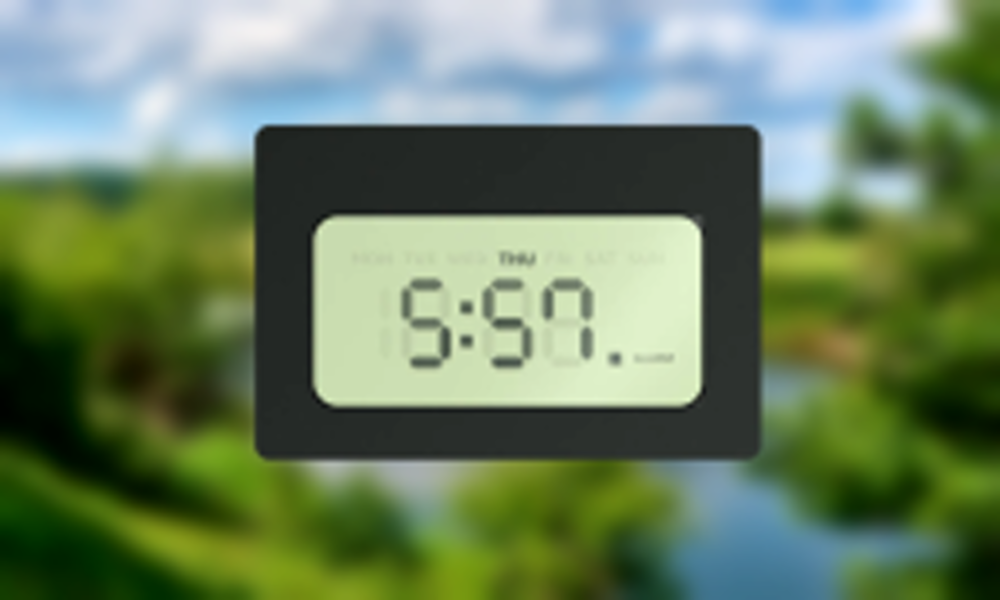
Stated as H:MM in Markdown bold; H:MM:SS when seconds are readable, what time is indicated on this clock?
**5:57**
